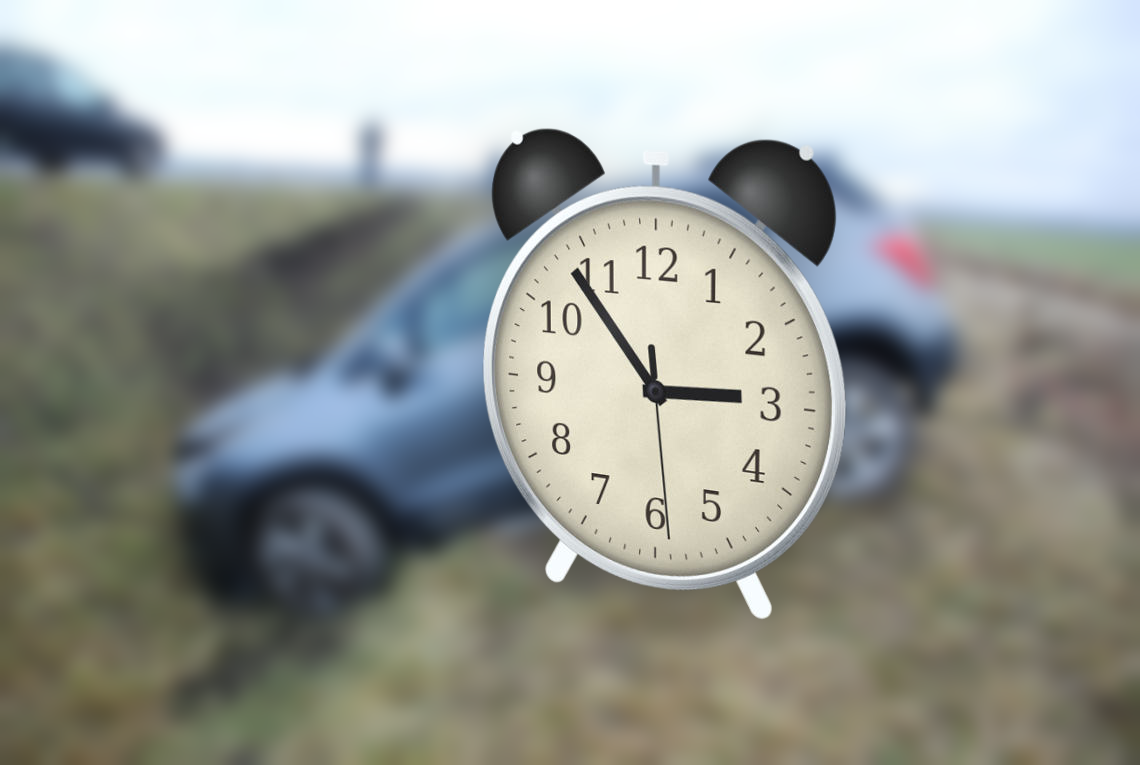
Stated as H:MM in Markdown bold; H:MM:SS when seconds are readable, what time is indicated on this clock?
**2:53:29**
